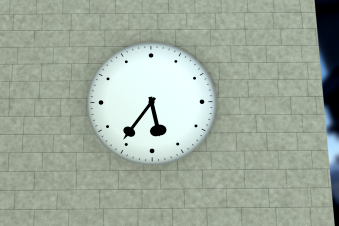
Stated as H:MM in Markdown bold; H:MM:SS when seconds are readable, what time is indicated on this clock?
**5:36**
